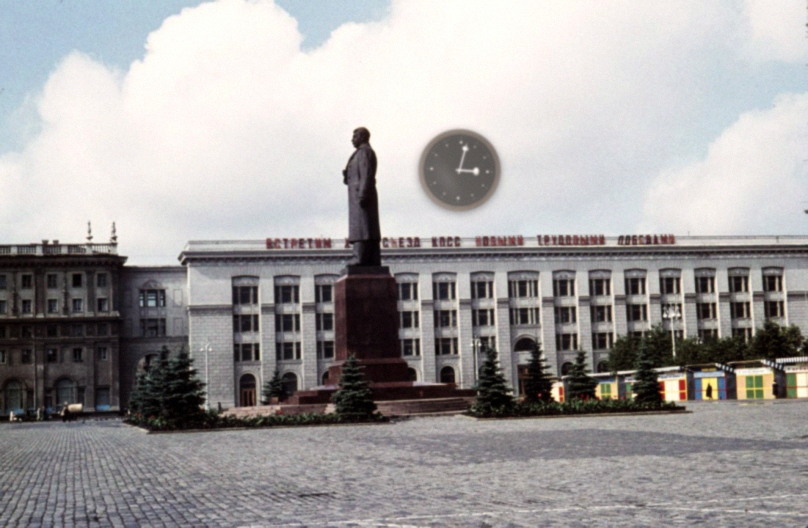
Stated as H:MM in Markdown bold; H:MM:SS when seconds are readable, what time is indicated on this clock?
**3:02**
